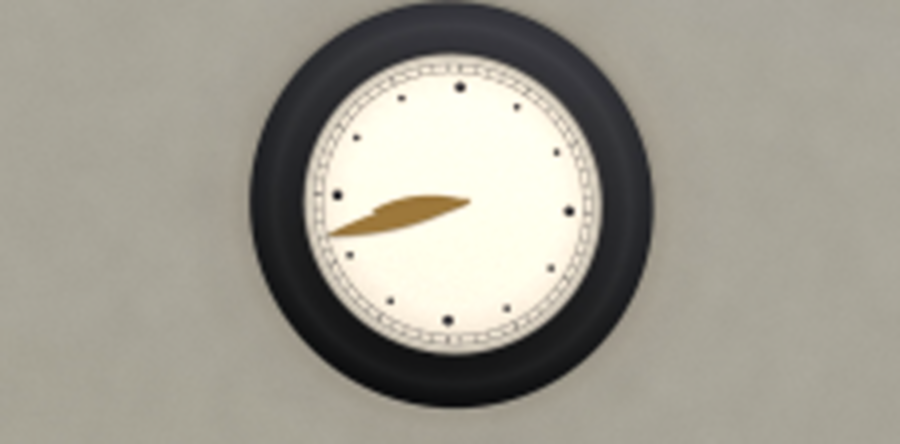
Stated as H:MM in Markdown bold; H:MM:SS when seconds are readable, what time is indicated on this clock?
**8:42**
